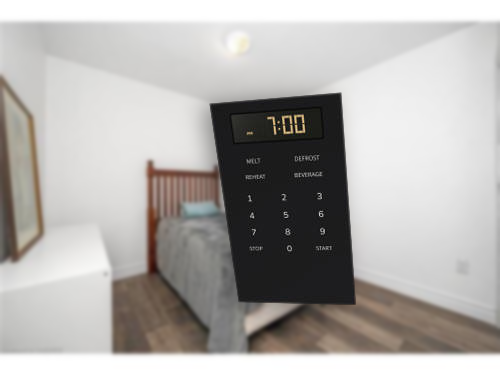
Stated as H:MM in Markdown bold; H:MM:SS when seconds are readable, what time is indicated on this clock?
**7:00**
